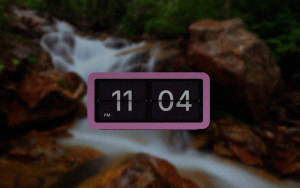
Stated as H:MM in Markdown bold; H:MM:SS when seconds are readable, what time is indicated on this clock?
**11:04**
